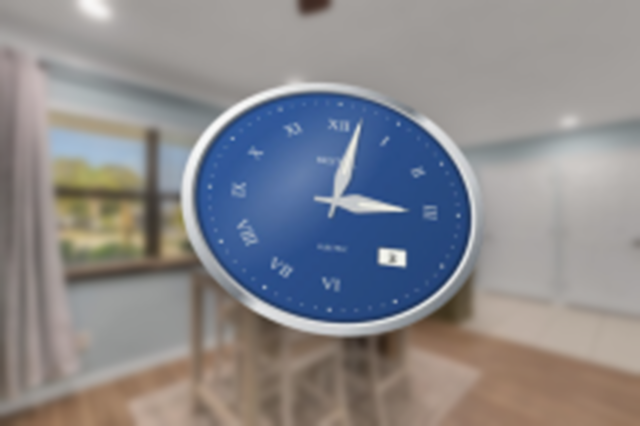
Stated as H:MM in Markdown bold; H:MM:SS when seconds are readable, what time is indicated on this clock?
**3:02**
